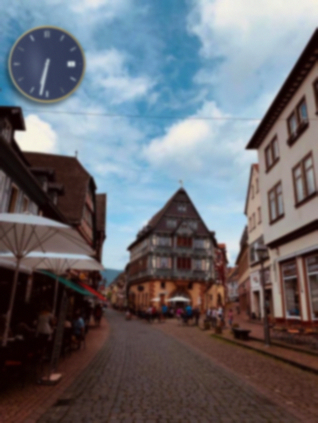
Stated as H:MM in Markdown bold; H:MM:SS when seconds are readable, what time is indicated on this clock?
**6:32**
